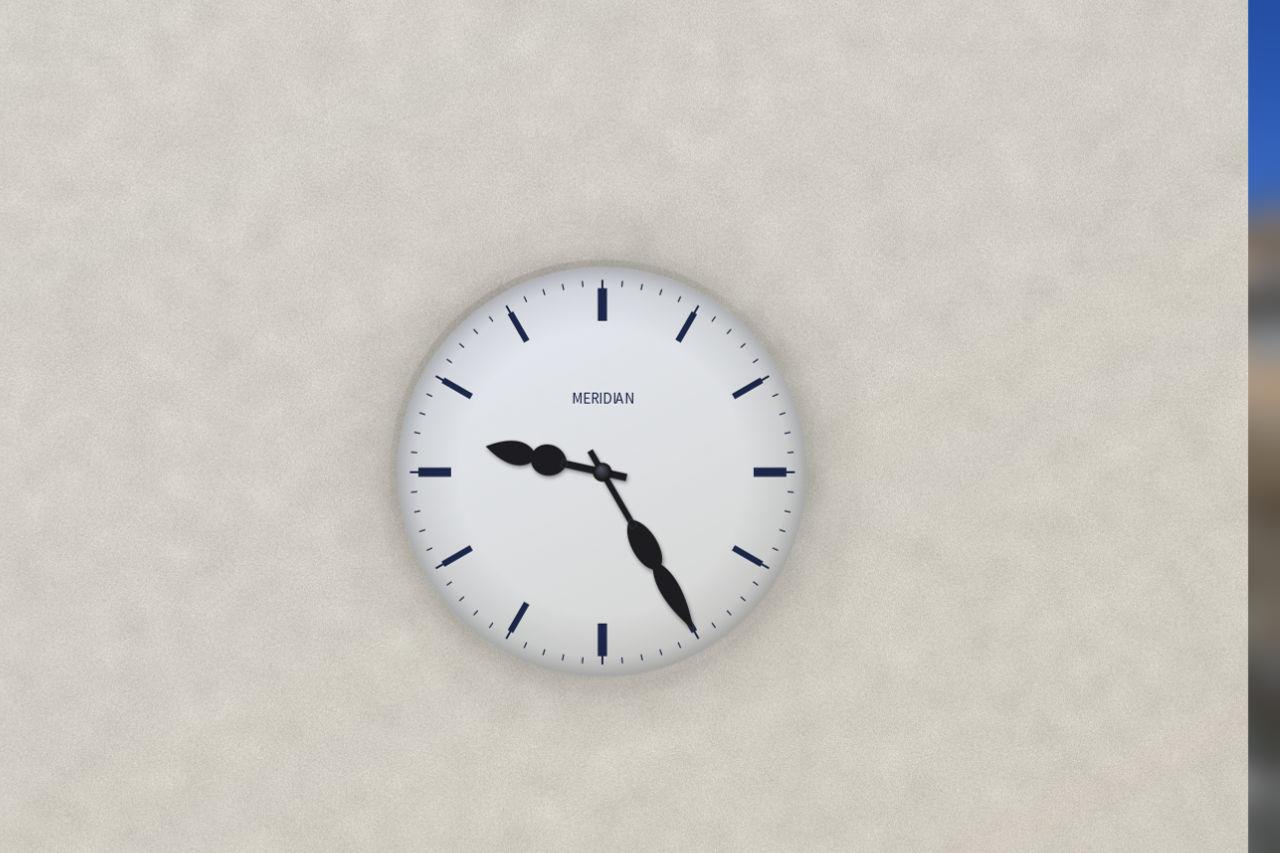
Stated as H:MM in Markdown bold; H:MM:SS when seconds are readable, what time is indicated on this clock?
**9:25**
